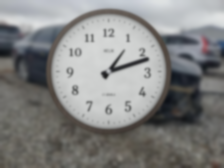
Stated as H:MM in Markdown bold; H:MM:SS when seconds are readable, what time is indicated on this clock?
**1:12**
